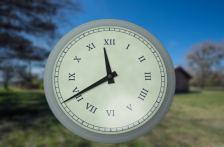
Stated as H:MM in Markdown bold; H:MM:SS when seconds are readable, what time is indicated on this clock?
**11:40**
